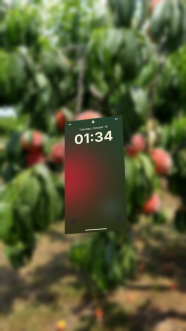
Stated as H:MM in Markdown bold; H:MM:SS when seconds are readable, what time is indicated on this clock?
**1:34**
